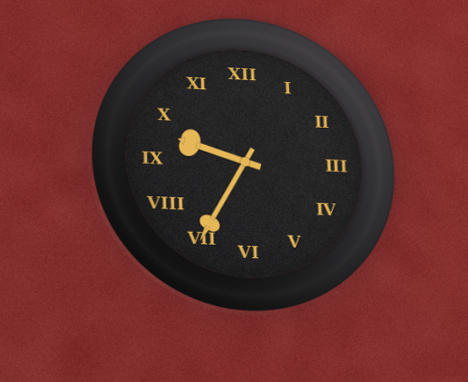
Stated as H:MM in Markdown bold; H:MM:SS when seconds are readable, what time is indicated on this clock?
**9:35**
